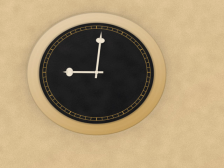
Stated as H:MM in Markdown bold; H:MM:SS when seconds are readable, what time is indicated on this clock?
**9:01**
